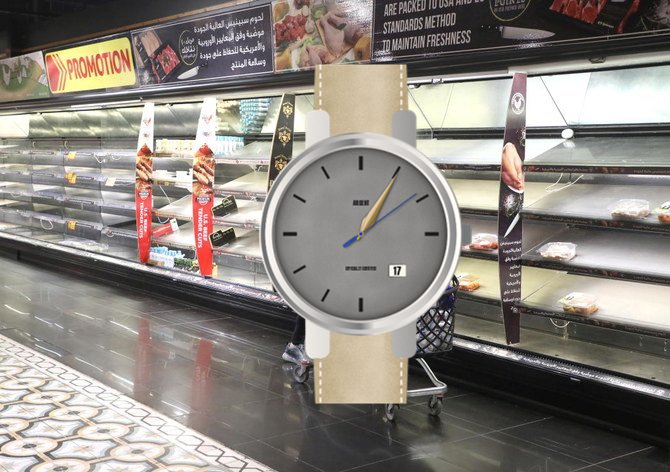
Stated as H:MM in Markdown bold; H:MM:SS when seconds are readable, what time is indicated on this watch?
**1:05:09**
